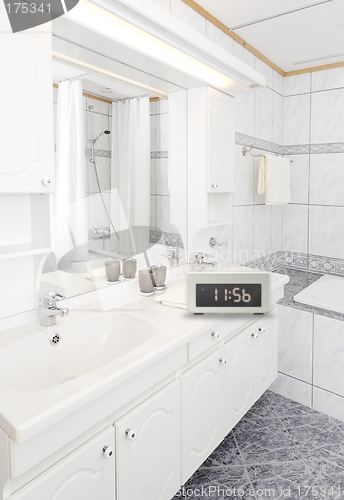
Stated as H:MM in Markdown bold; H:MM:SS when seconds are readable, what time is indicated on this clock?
**11:56**
